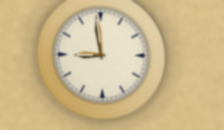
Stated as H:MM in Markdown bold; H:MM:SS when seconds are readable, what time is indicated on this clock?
**8:59**
